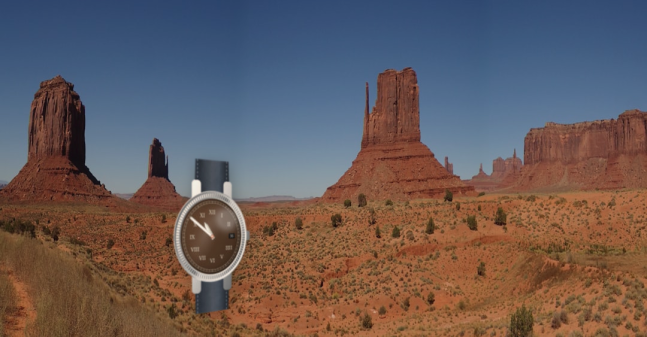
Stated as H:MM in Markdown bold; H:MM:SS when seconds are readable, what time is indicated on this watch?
**10:51**
